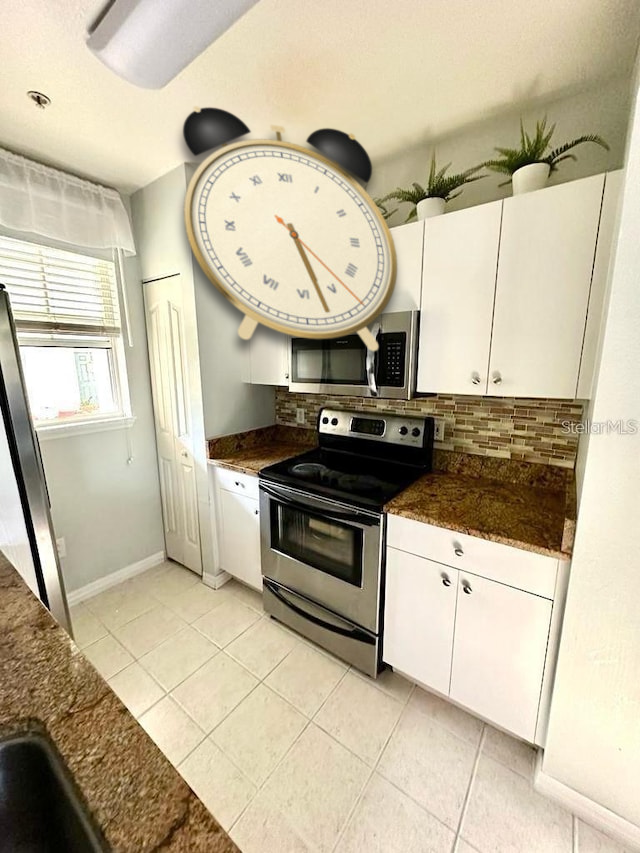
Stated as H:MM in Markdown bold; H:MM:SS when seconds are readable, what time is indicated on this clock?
**5:27:23**
